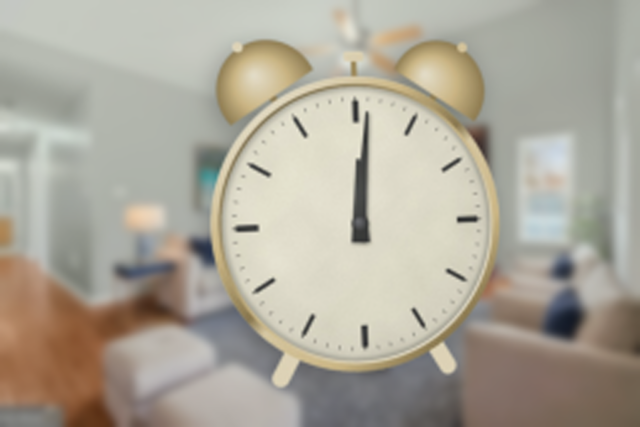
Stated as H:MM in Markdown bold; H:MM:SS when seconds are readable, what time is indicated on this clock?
**12:01**
